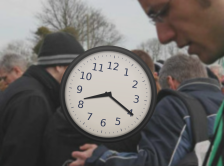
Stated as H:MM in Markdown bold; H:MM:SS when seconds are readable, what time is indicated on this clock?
**8:20**
